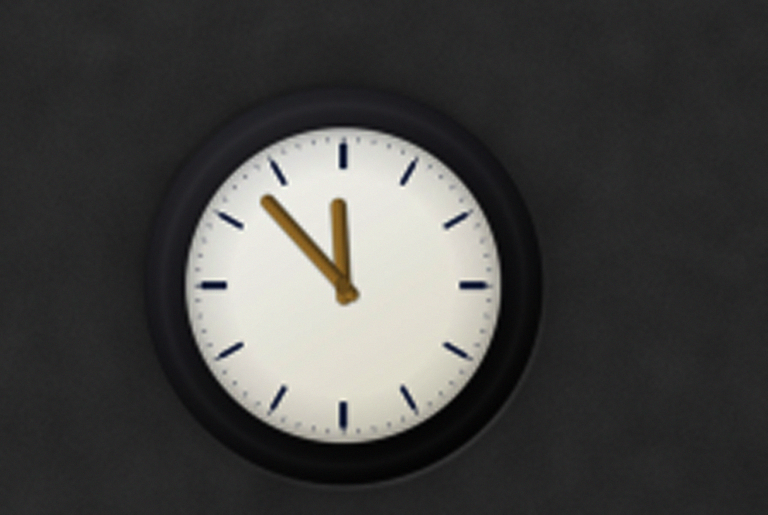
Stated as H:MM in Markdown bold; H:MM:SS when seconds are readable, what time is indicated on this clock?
**11:53**
